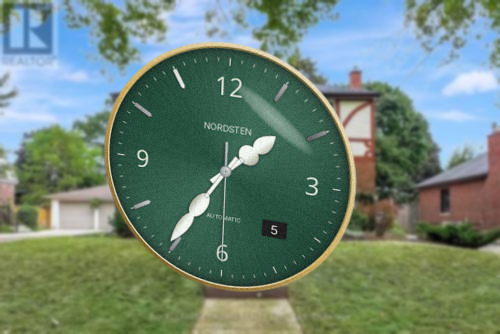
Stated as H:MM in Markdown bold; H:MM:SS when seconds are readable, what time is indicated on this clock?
**1:35:30**
